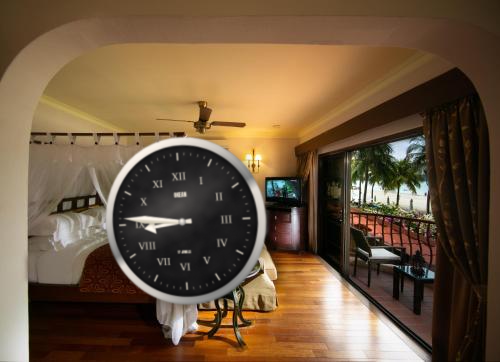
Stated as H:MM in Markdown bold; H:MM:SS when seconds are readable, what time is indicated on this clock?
**8:46**
